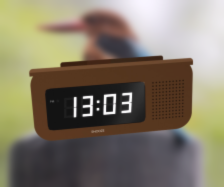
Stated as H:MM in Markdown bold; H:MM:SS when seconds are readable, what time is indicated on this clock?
**13:03**
